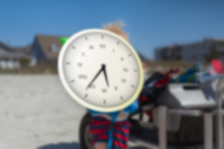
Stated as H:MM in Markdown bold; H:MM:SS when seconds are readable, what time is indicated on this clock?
**5:36**
